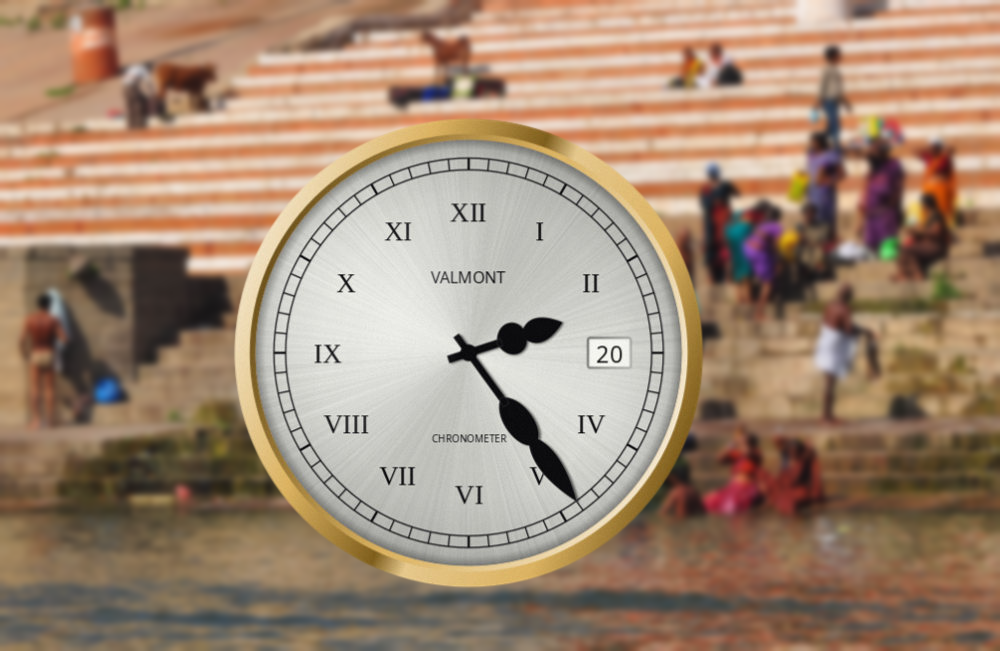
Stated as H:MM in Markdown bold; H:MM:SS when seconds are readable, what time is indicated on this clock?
**2:24**
